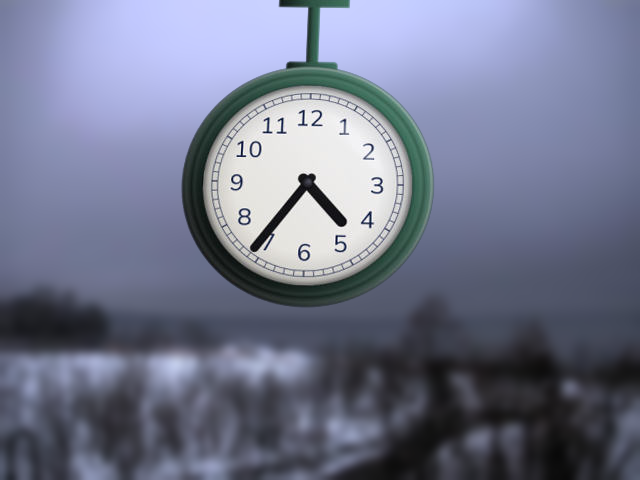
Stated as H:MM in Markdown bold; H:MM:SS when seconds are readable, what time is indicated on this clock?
**4:36**
